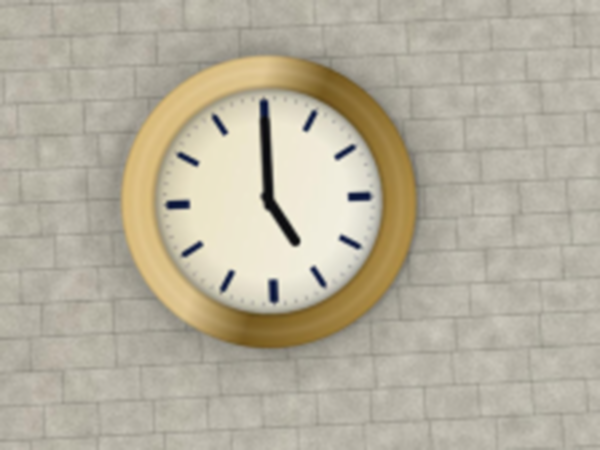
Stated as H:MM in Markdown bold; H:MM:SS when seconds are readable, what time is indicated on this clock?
**5:00**
